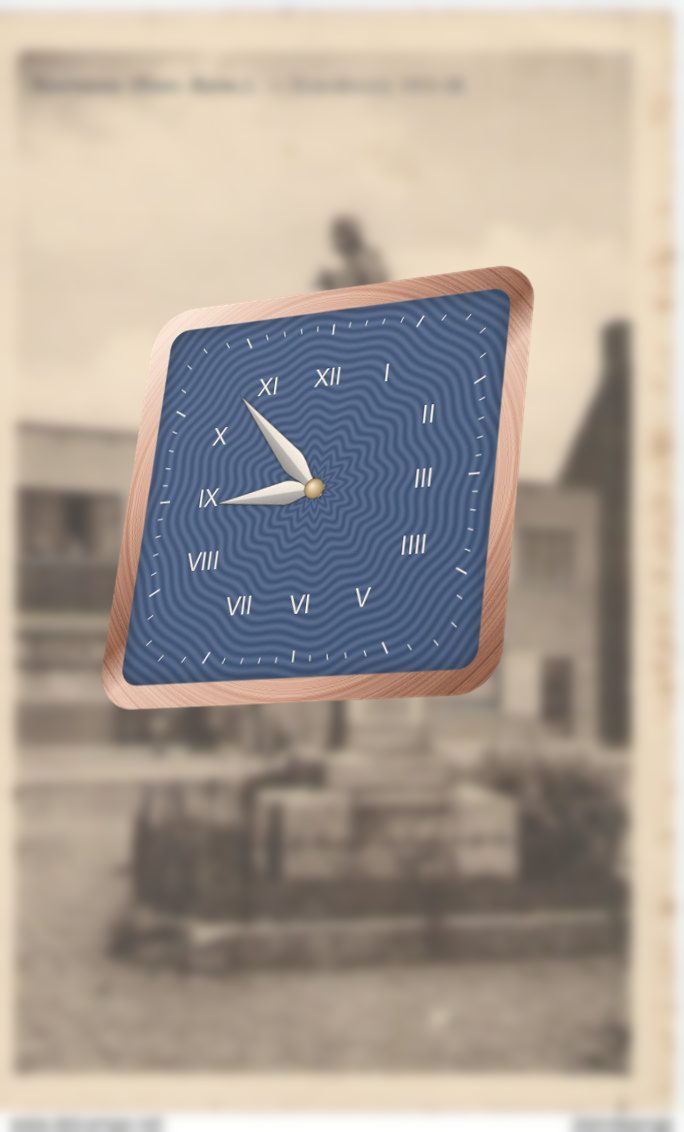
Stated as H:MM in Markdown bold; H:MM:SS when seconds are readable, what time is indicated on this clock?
**8:53**
